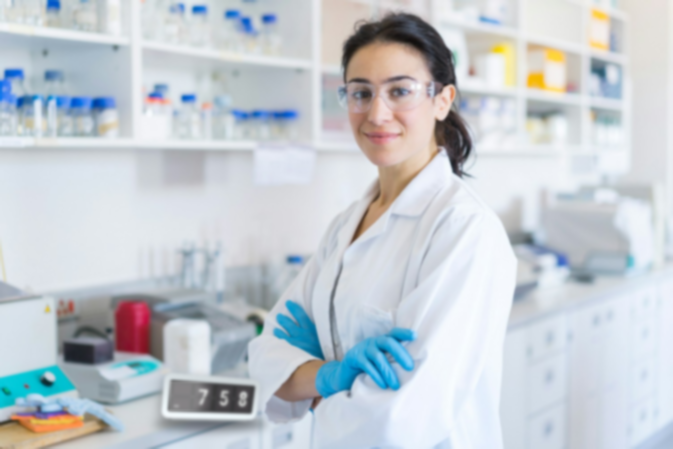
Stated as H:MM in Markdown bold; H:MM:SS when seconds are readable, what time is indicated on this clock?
**7:58**
